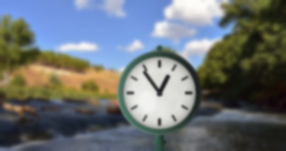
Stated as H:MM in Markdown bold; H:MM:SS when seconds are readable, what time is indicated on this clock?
**12:54**
